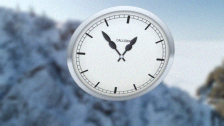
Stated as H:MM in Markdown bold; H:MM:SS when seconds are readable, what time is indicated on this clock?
**12:53**
